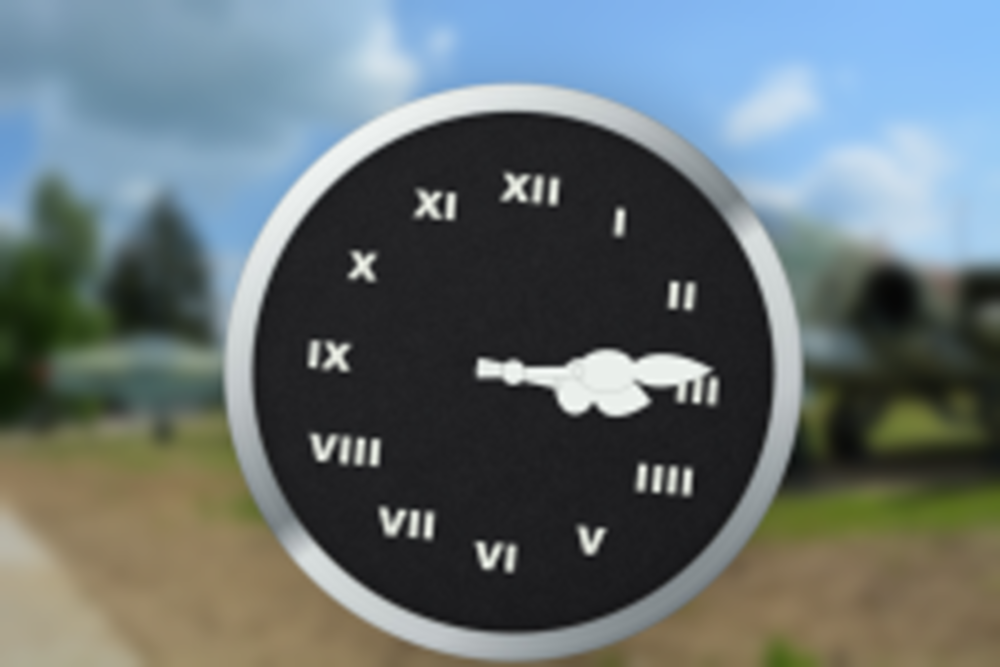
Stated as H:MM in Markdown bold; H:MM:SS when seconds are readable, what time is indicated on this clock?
**3:14**
